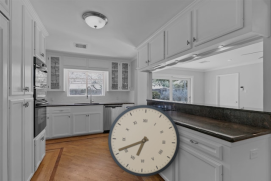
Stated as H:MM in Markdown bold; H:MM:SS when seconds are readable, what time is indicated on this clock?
**6:41**
